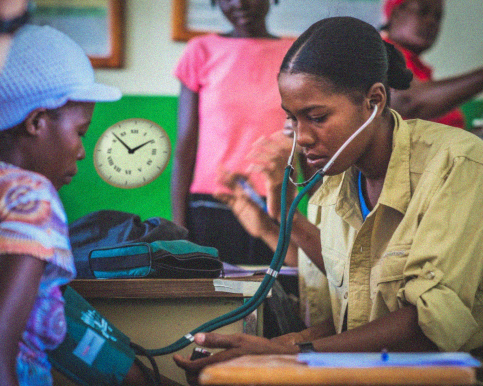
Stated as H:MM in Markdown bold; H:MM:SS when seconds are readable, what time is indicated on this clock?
**1:52**
